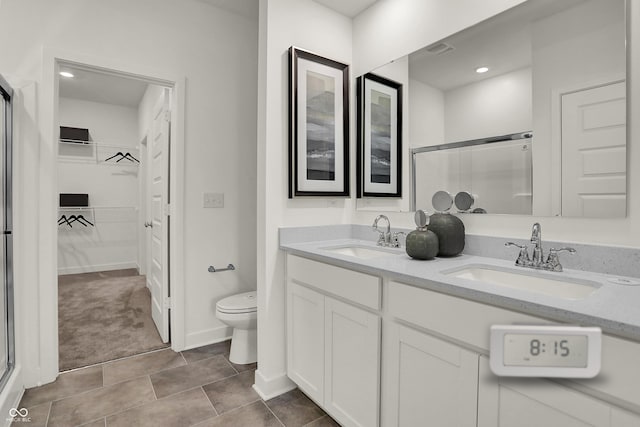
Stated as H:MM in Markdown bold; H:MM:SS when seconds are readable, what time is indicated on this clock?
**8:15**
